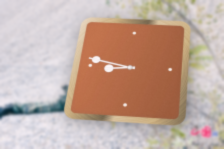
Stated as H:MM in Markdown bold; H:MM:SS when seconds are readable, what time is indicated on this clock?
**8:47**
